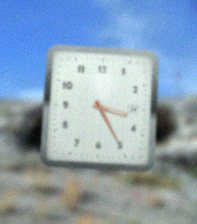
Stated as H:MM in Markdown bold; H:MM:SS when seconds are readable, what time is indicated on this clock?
**3:25**
